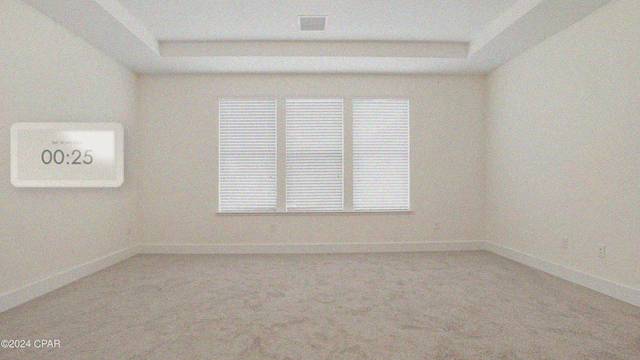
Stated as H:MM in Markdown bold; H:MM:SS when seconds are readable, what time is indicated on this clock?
**0:25**
